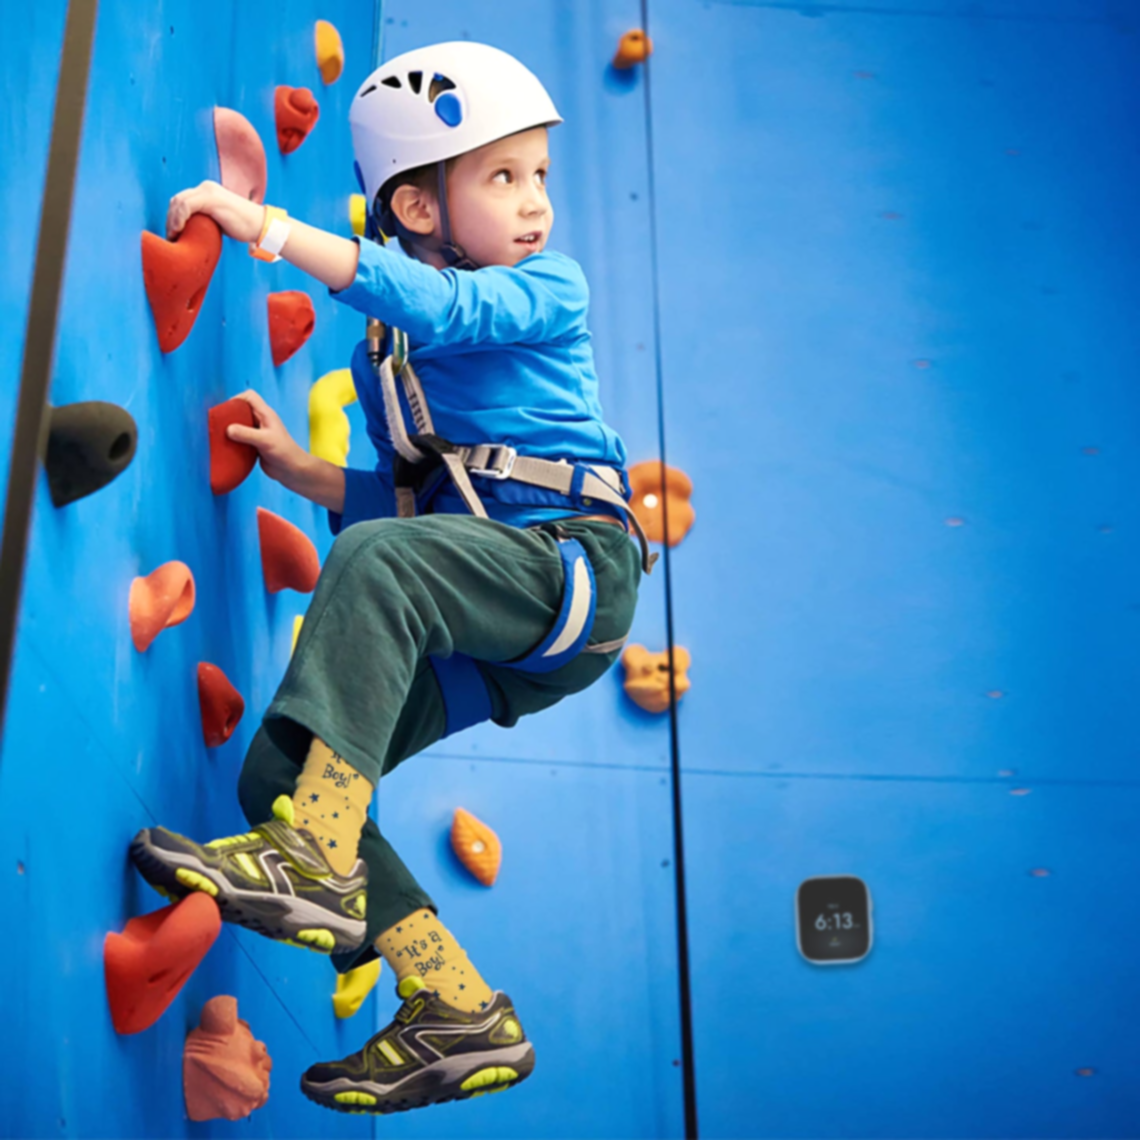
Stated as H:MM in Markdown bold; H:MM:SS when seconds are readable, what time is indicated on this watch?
**6:13**
